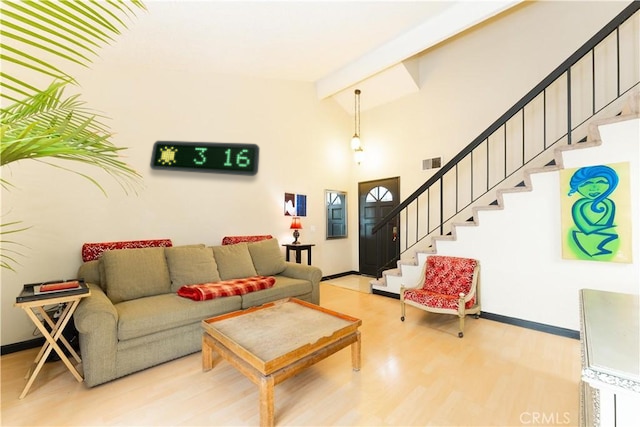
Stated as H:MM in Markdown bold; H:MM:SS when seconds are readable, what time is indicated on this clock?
**3:16**
